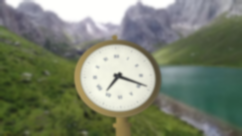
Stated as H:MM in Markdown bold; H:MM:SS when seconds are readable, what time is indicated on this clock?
**7:19**
